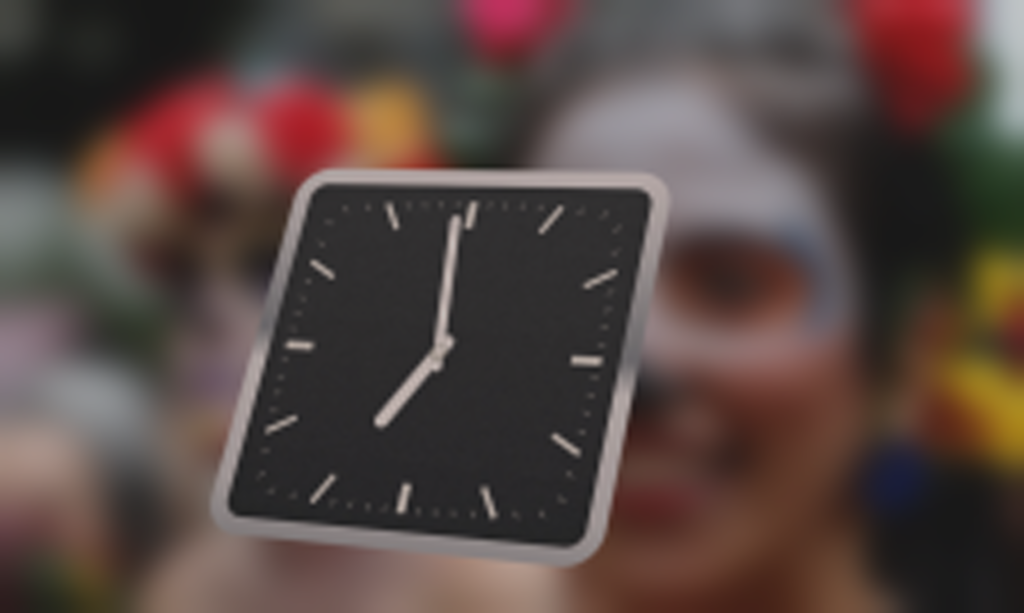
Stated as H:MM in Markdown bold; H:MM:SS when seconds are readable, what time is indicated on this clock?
**6:59**
